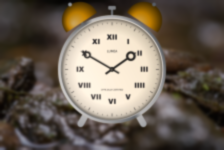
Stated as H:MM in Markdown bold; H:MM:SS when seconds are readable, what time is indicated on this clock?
**1:50**
